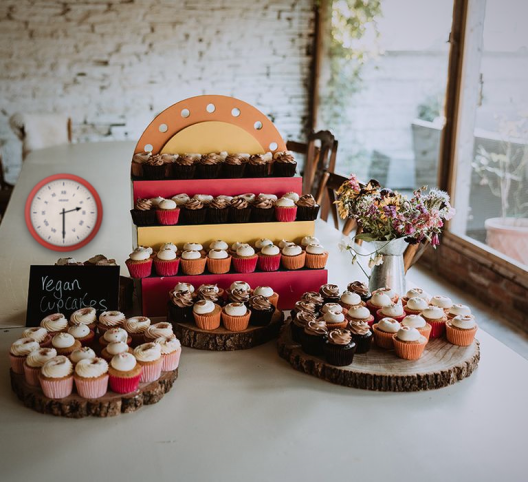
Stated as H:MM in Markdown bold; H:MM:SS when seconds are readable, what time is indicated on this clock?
**2:30**
